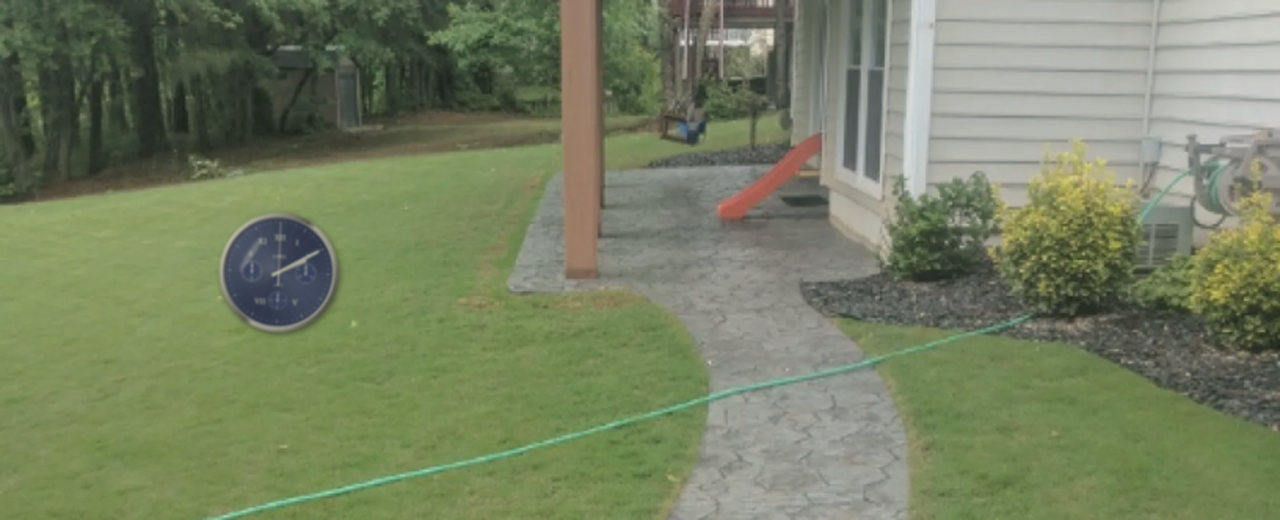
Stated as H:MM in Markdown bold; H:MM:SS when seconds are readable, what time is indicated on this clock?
**2:10**
